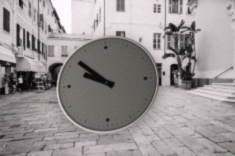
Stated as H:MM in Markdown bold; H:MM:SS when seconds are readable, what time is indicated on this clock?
**9:52**
